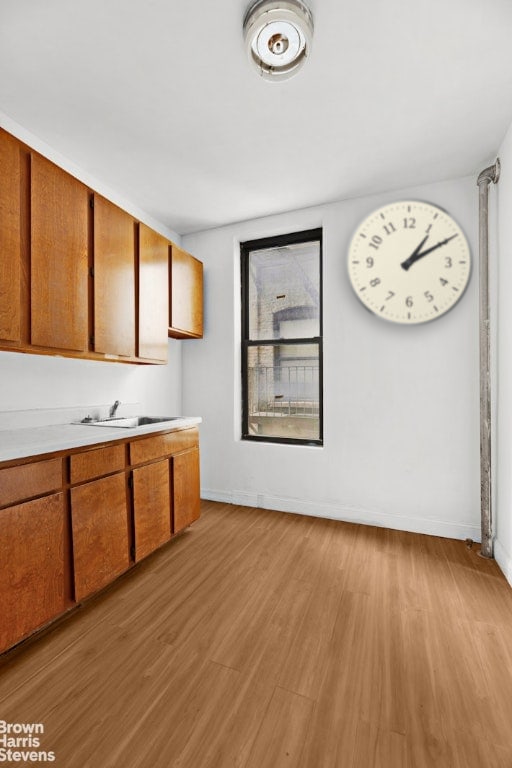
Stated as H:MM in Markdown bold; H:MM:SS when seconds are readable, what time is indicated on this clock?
**1:10**
